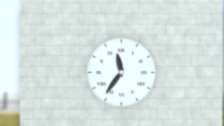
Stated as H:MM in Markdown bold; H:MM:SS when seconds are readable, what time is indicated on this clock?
**11:36**
